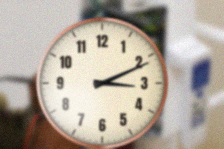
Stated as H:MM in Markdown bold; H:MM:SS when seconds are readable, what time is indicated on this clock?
**3:11**
